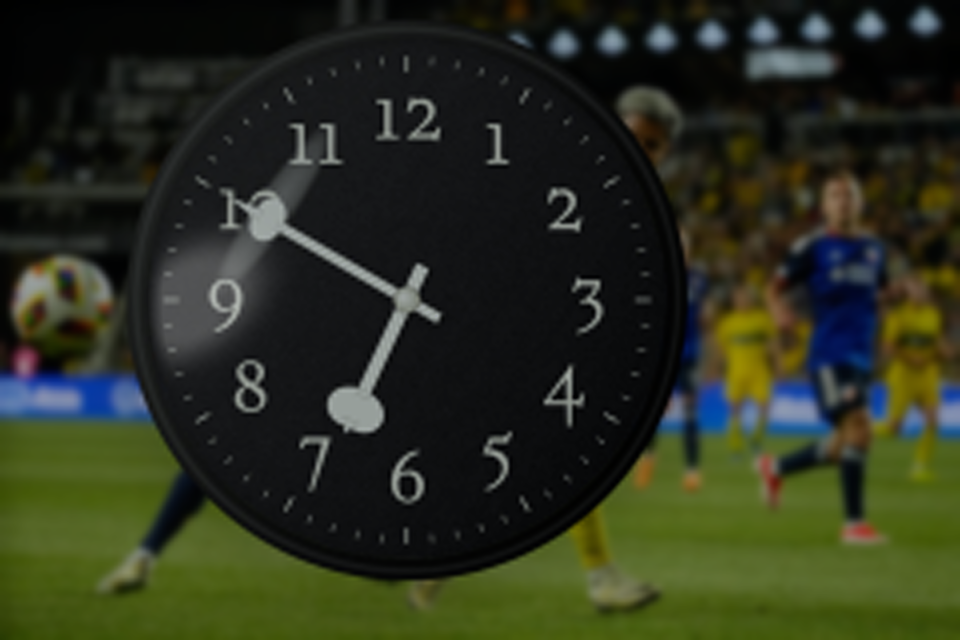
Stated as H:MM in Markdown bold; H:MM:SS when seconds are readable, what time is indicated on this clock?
**6:50**
